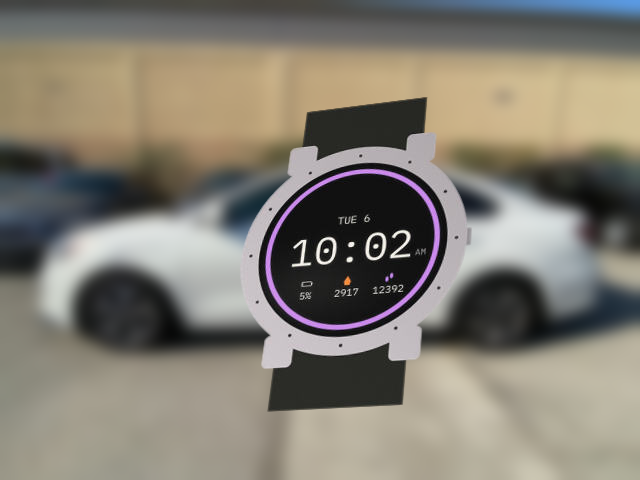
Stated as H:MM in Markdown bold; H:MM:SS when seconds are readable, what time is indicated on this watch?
**10:02**
